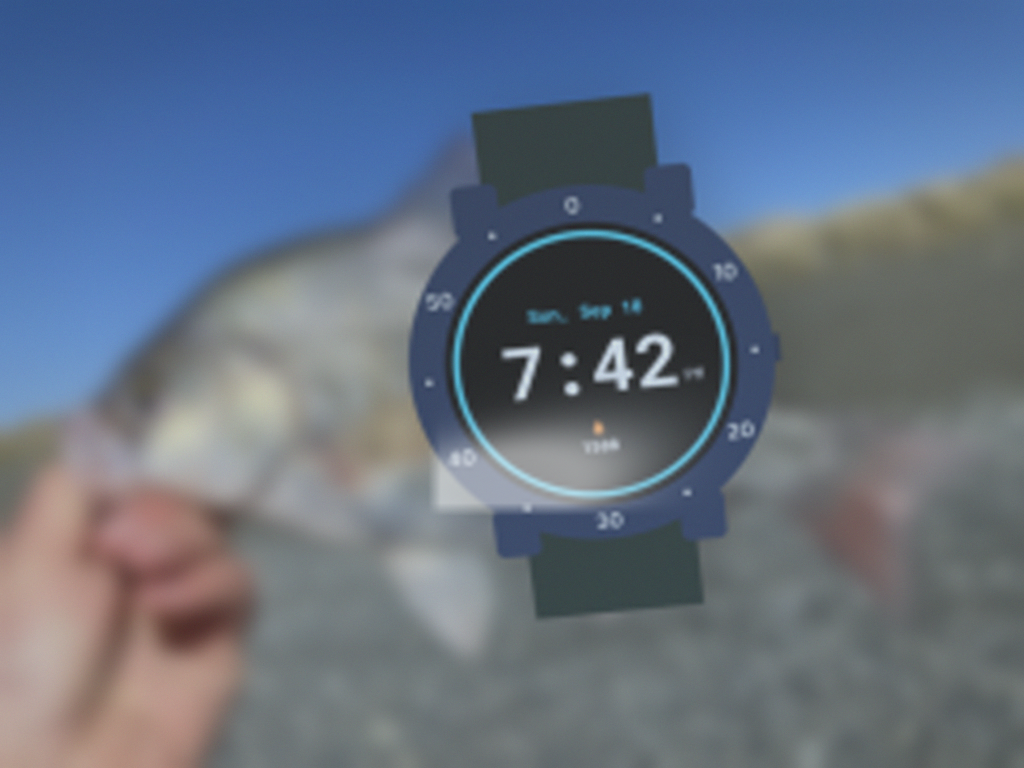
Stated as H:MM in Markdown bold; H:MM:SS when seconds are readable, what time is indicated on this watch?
**7:42**
